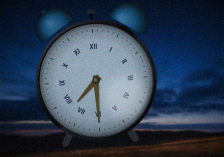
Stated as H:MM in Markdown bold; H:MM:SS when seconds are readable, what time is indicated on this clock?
**7:30**
